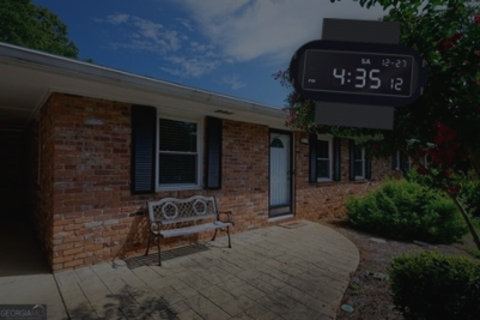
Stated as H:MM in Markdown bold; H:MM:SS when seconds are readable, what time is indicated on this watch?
**4:35:12**
